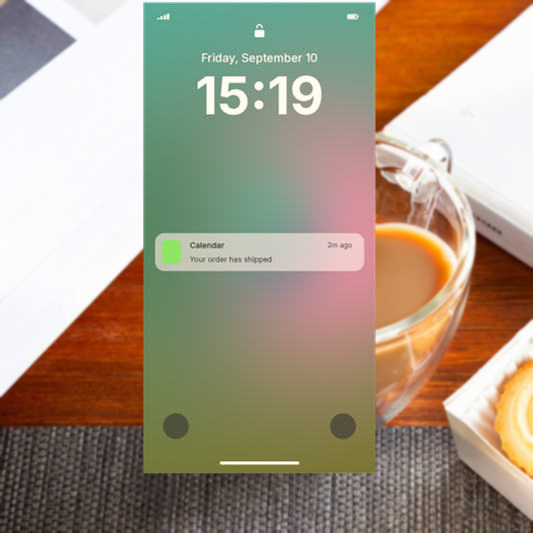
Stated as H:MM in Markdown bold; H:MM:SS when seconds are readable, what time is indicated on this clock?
**15:19**
